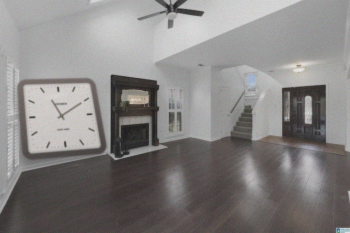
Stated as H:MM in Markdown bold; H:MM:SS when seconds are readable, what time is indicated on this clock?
**11:10**
